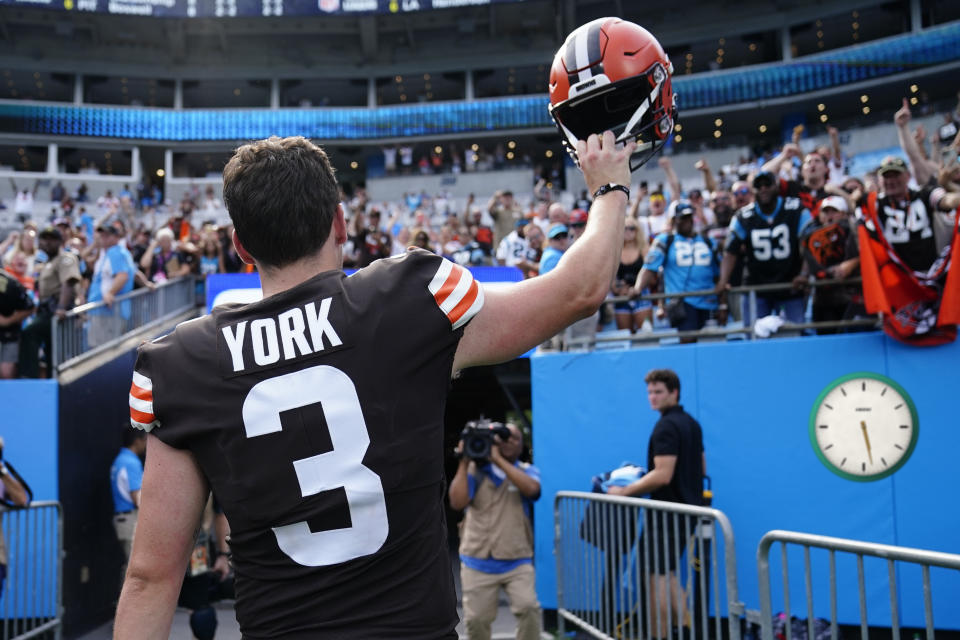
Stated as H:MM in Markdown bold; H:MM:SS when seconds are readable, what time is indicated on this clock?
**5:28**
